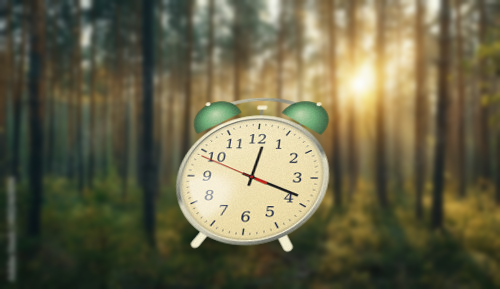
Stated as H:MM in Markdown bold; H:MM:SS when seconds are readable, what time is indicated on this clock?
**12:18:49**
